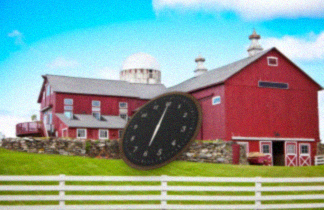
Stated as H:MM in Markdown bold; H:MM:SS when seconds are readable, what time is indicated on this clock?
**6:00**
